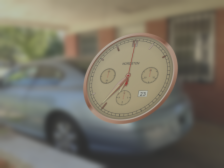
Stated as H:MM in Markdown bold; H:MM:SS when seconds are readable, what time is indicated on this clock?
**6:36**
